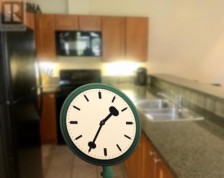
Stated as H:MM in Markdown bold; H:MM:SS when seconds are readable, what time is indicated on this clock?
**1:35**
